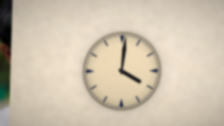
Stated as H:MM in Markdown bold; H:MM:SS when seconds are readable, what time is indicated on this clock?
**4:01**
